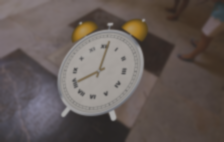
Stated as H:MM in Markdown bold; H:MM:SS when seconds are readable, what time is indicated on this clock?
**8:01**
